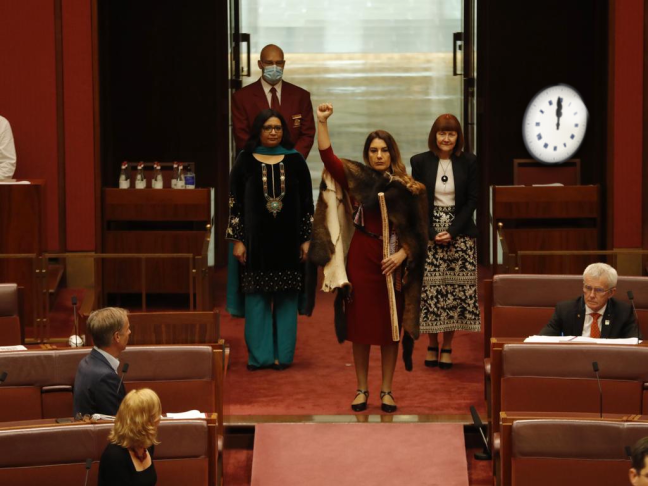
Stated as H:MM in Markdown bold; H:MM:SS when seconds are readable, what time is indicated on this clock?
**11:59**
